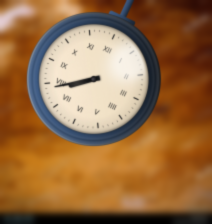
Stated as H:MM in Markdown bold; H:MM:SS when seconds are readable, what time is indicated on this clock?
**7:39**
